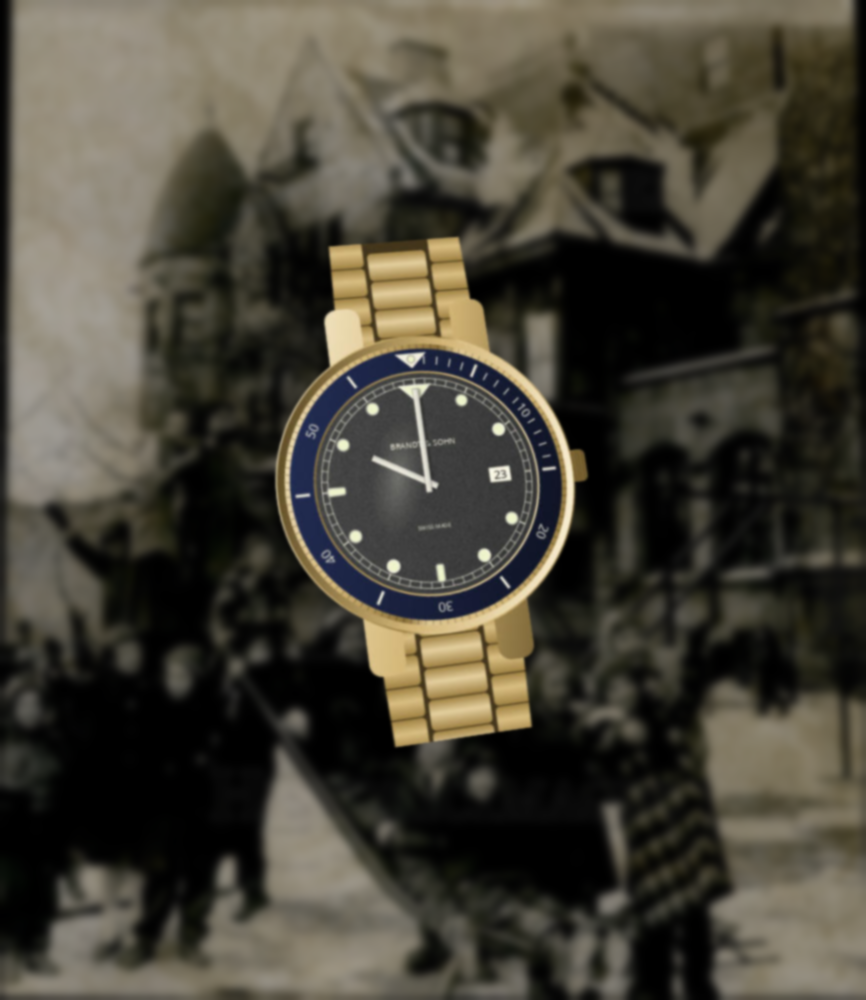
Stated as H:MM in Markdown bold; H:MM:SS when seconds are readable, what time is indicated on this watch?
**10:00**
